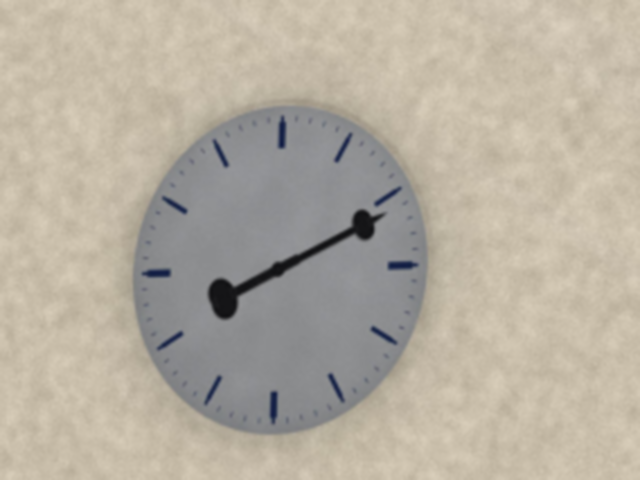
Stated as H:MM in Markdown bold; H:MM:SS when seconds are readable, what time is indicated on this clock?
**8:11**
